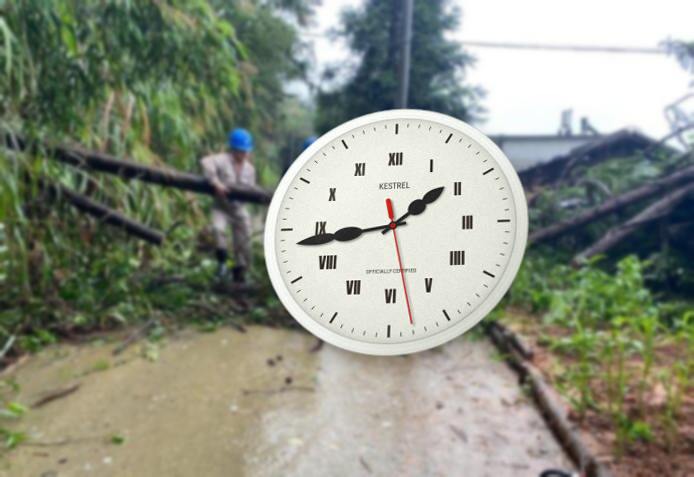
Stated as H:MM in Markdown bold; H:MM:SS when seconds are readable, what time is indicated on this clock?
**1:43:28**
